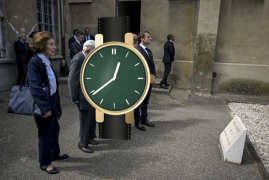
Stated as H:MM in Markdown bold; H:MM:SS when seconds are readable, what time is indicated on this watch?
**12:39**
